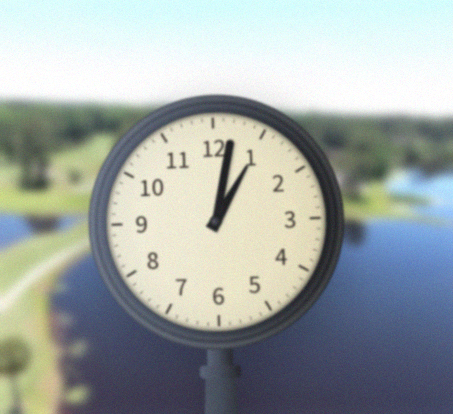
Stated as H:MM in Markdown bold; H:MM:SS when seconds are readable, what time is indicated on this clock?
**1:02**
